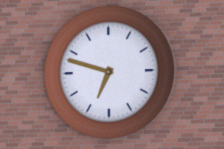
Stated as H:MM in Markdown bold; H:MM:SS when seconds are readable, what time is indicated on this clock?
**6:48**
